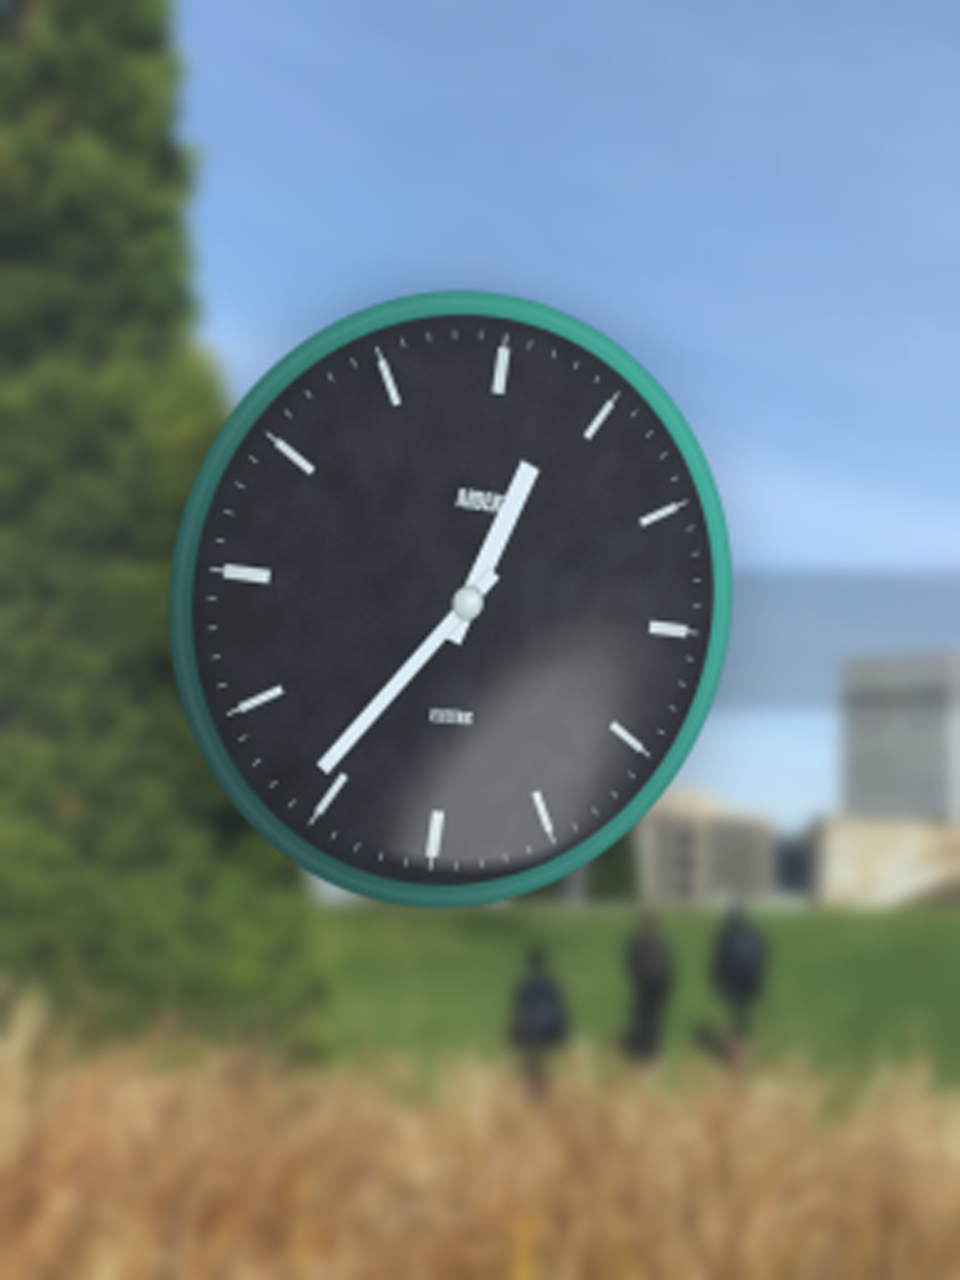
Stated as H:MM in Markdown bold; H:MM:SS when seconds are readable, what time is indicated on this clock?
**12:36**
